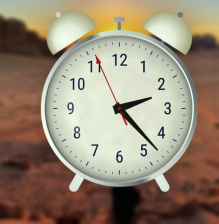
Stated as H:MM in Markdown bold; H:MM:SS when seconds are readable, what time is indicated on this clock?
**2:22:56**
